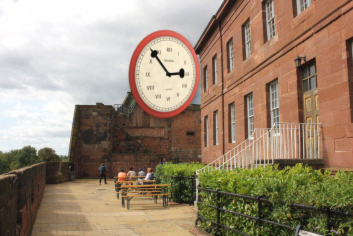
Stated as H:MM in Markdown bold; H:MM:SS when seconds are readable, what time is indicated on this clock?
**2:53**
